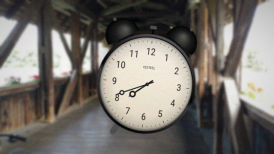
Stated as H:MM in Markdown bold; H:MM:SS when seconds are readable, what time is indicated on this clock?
**7:41**
